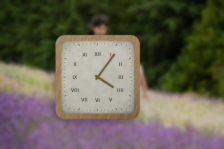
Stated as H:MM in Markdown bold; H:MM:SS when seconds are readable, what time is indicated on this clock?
**4:06**
